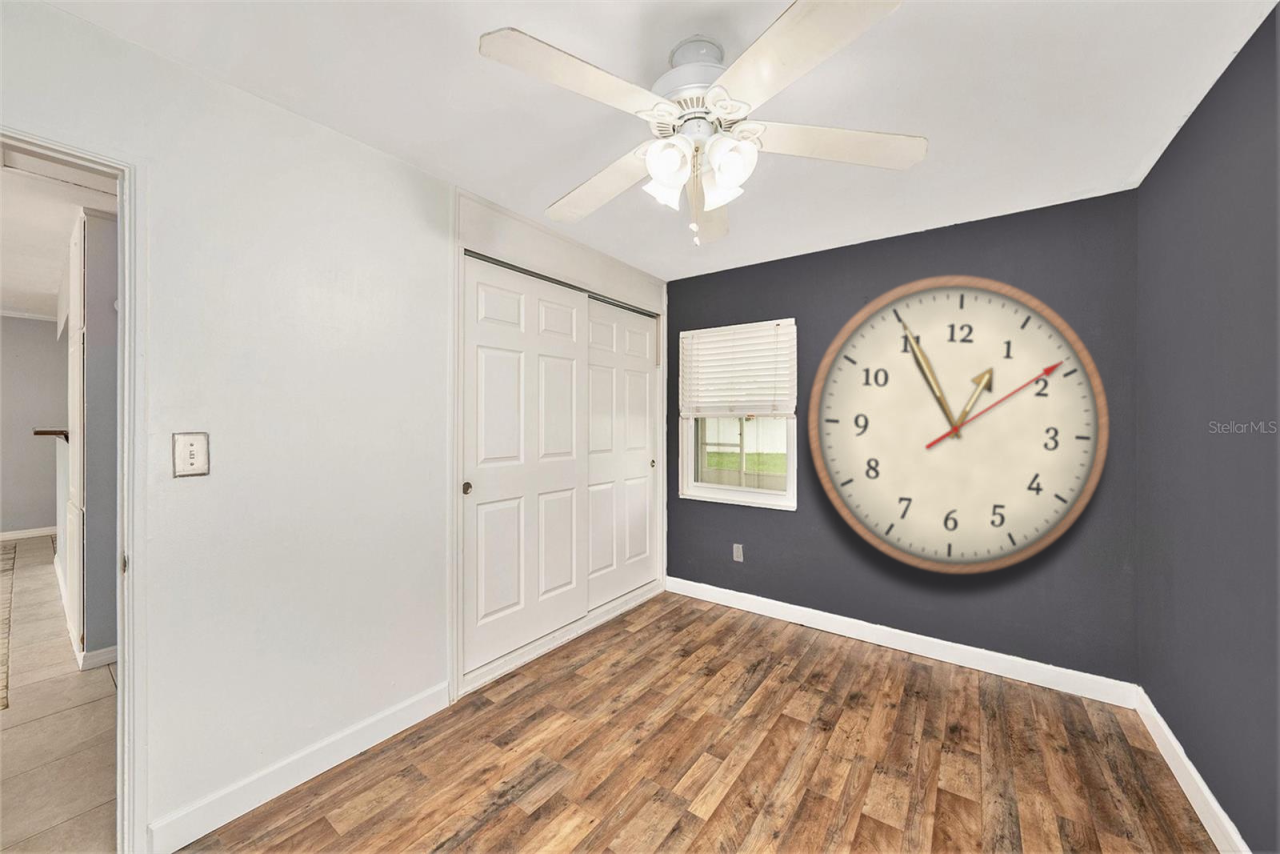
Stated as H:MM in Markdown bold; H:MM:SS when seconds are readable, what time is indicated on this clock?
**12:55:09**
